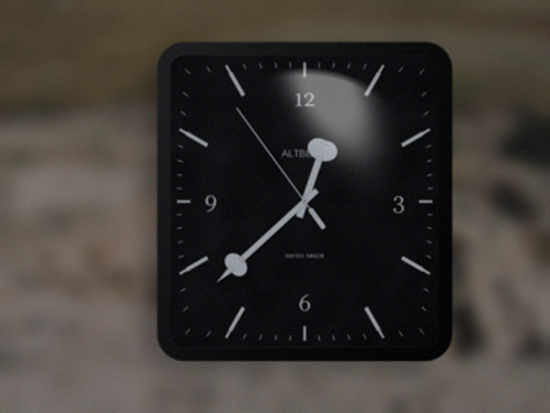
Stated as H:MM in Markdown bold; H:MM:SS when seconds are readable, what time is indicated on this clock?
**12:37:54**
